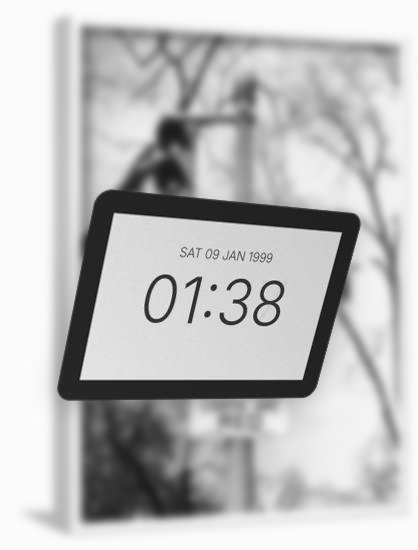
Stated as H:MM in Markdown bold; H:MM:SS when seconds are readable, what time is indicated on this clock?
**1:38**
